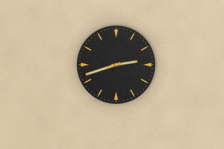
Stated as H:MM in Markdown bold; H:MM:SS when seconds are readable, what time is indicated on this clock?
**2:42**
